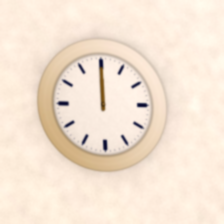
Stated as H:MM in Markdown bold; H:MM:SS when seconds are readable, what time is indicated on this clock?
**12:00**
